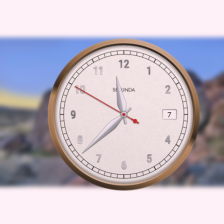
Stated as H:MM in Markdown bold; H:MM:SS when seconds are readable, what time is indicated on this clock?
**11:37:50**
